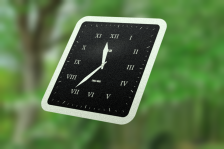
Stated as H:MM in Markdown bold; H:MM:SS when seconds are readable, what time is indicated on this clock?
**11:36**
